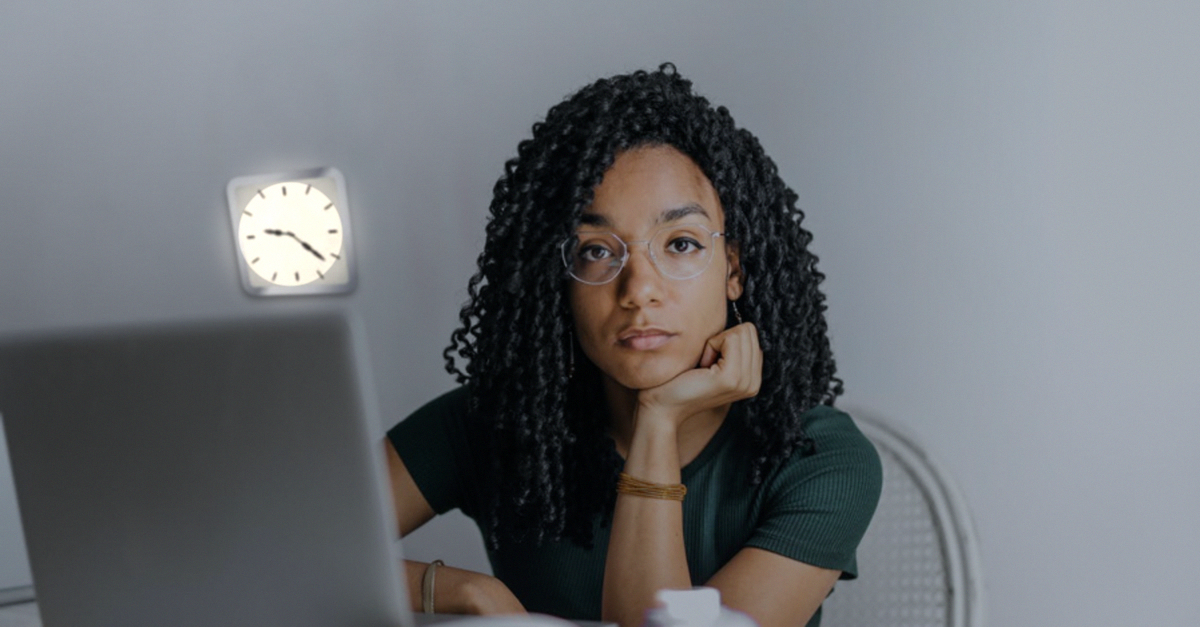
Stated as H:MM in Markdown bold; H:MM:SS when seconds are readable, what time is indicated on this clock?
**9:22**
